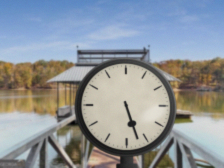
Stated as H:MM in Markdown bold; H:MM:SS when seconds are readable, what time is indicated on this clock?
**5:27**
